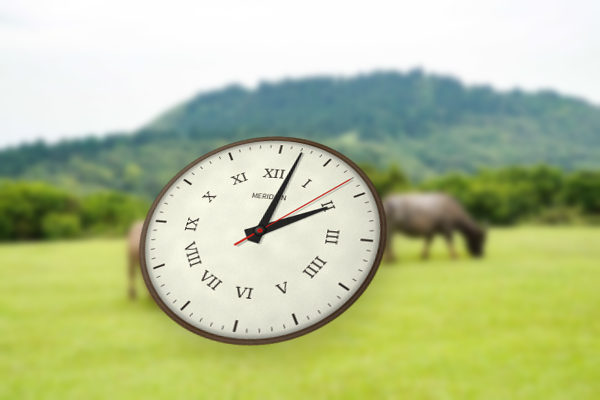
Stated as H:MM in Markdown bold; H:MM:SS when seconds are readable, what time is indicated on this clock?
**2:02:08**
